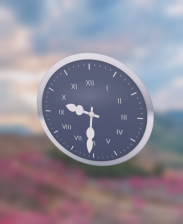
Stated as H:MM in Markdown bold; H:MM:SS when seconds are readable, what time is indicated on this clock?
**9:31**
